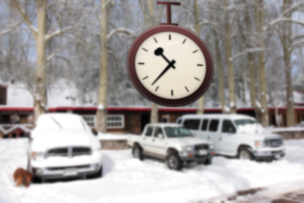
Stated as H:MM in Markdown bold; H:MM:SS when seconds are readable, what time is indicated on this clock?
**10:37**
